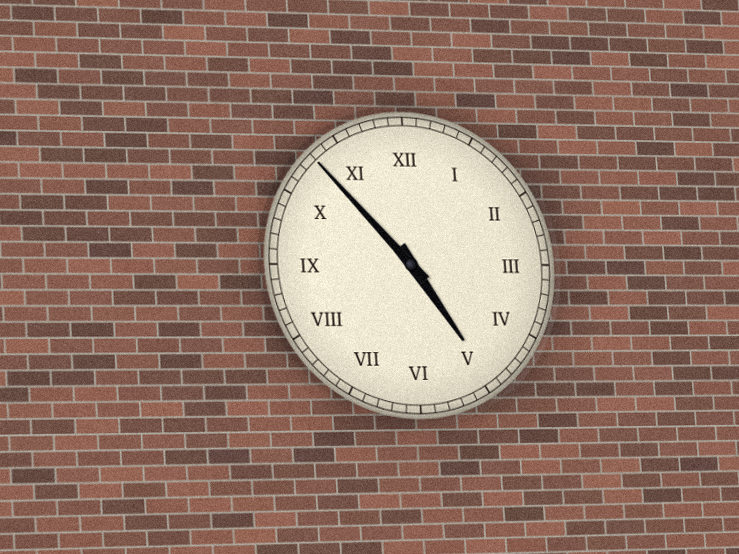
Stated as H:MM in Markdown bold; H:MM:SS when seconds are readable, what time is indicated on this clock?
**4:53**
